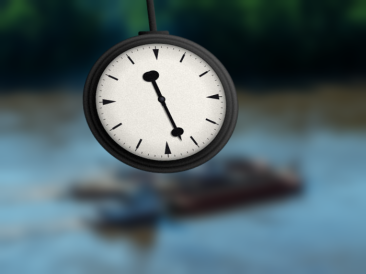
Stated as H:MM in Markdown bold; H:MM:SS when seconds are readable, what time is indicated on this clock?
**11:27**
